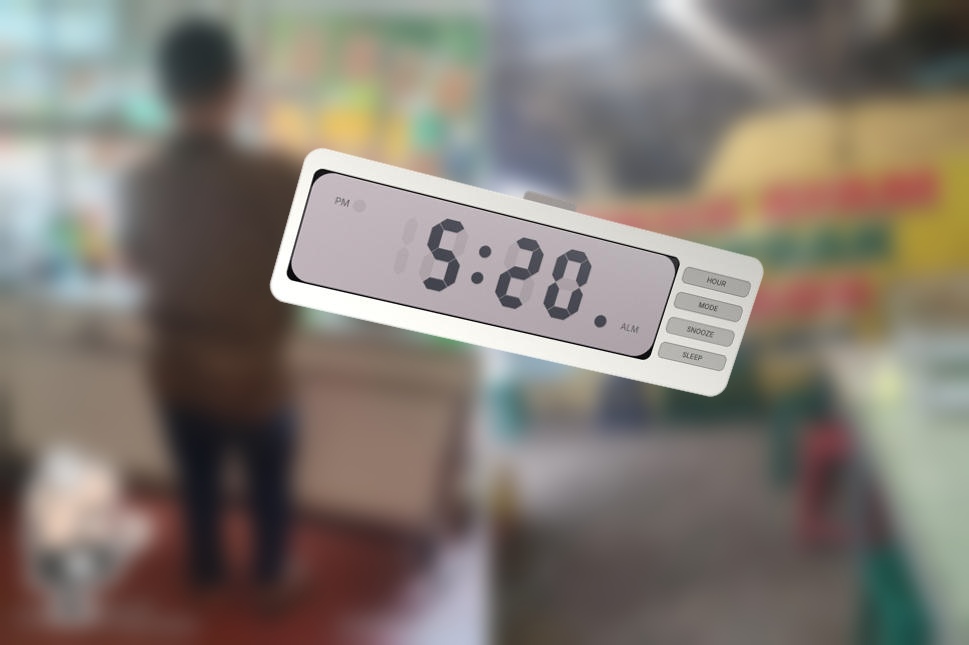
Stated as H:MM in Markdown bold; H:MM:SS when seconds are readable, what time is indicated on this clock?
**5:20**
